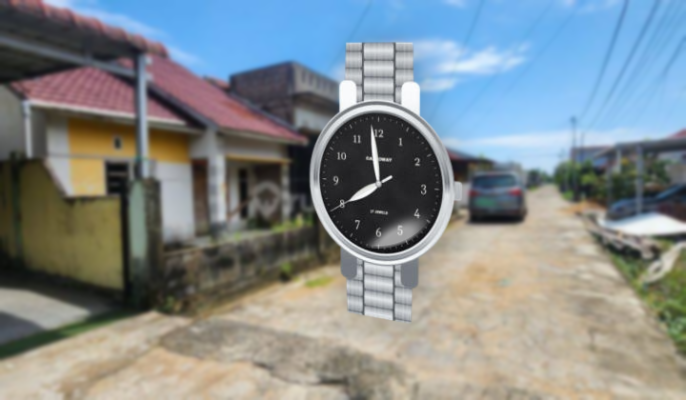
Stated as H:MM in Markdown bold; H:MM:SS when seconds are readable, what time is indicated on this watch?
**7:58:40**
